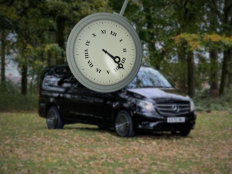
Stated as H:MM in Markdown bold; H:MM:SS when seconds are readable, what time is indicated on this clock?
**3:18**
